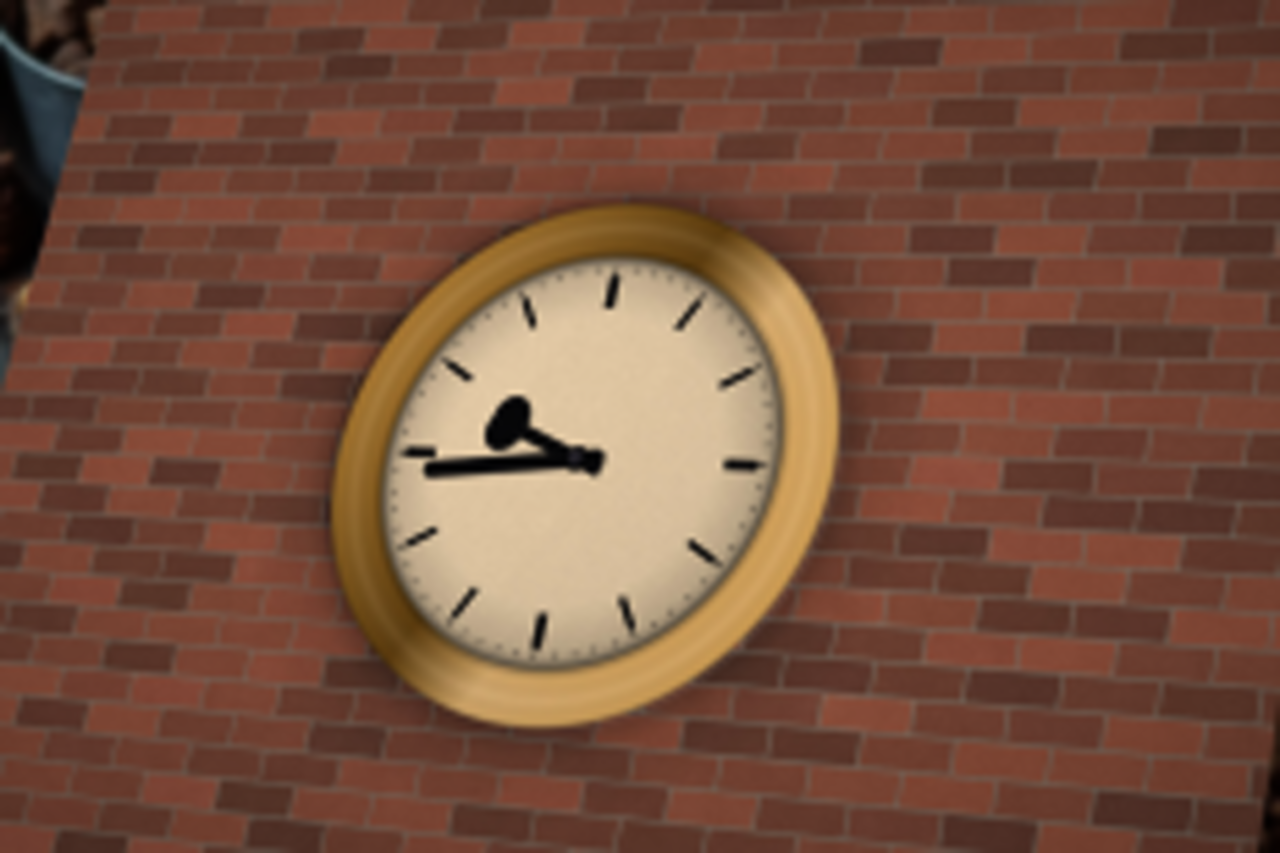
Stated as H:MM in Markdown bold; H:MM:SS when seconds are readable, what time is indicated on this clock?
**9:44**
